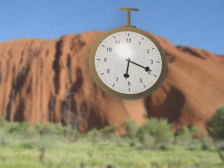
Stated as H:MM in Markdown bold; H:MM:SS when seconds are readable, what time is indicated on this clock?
**6:19**
